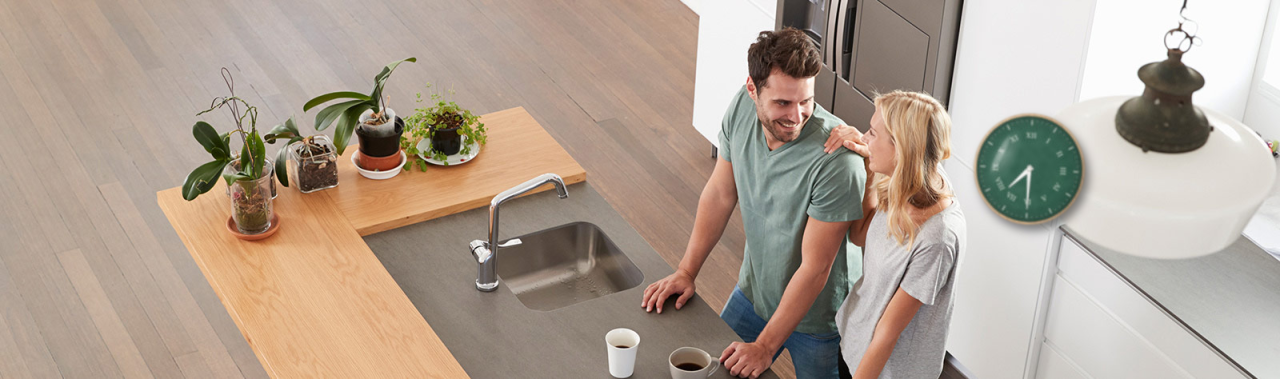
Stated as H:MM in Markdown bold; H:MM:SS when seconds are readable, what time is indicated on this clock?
**7:30**
